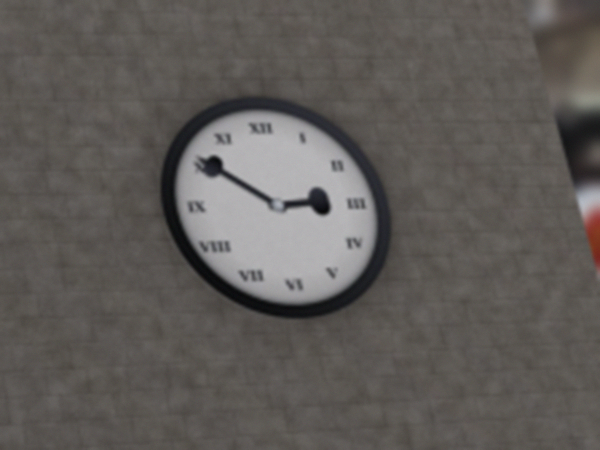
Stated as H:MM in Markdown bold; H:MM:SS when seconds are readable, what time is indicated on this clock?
**2:51**
